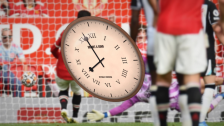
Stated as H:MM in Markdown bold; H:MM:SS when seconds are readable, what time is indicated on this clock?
**7:57**
